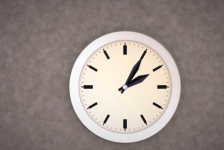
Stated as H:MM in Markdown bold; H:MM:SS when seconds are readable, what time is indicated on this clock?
**2:05**
